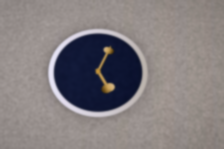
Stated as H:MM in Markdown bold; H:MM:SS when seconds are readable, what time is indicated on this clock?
**5:04**
